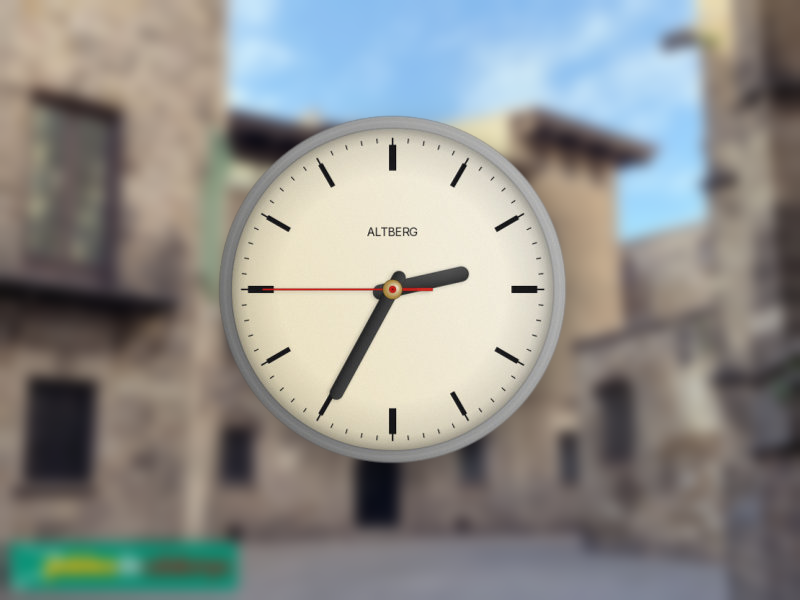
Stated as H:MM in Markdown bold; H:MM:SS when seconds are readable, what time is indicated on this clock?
**2:34:45**
